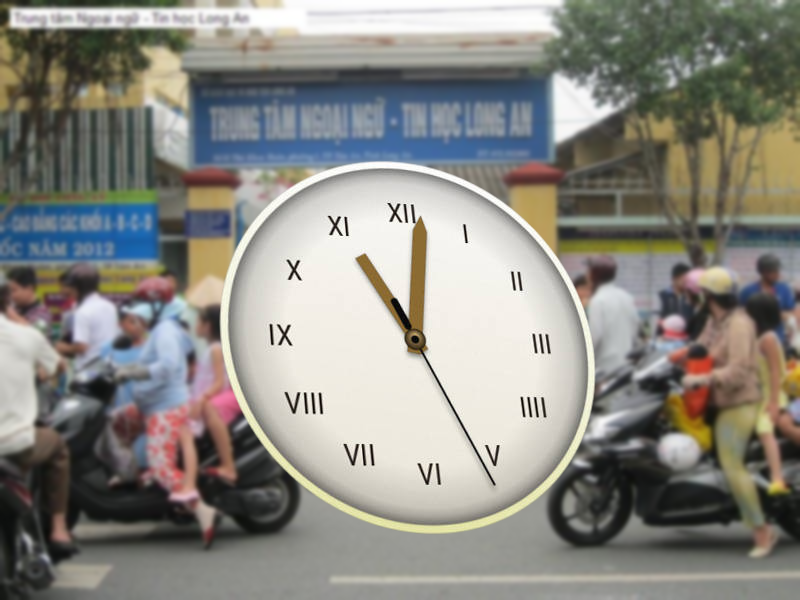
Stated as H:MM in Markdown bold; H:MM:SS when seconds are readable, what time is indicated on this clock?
**11:01:26**
